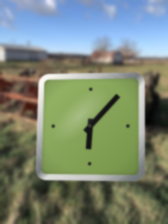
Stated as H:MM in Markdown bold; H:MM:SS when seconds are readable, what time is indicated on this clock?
**6:07**
